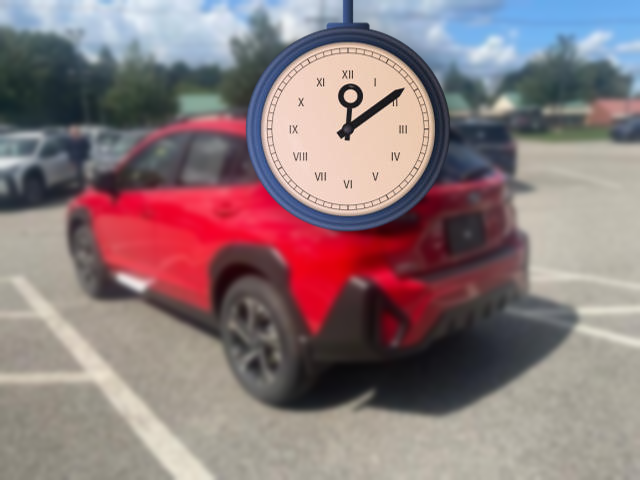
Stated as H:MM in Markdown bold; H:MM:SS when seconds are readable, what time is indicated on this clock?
**12:09**
